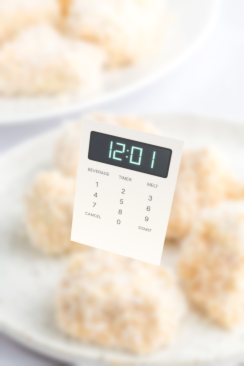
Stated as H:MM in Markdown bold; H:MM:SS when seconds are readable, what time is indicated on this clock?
**12:01**
